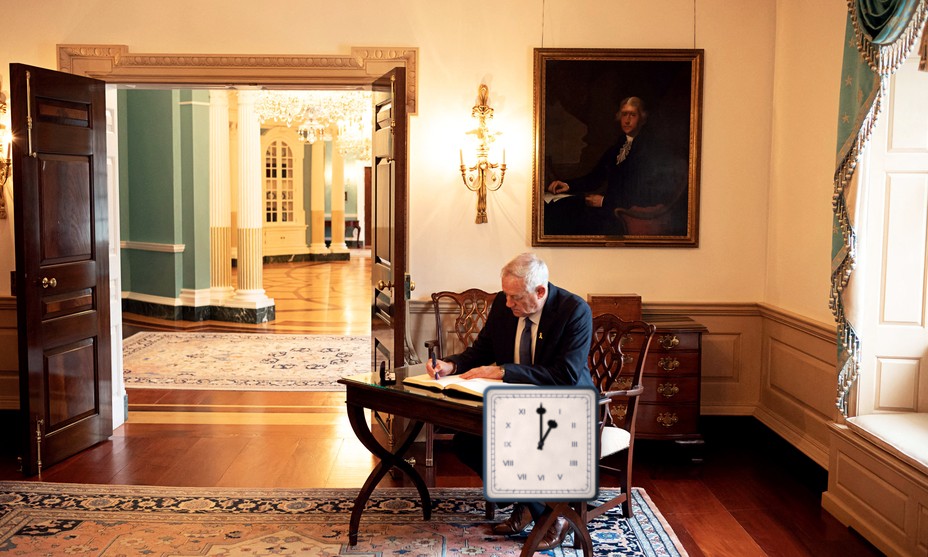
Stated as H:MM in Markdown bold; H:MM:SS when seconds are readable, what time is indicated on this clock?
**1:00**
